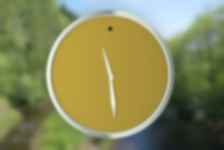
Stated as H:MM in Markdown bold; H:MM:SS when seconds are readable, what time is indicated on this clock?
**11:29**
